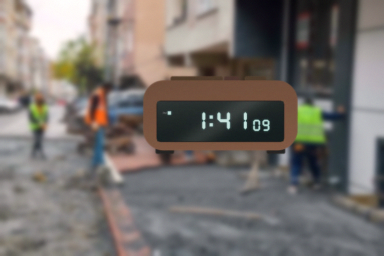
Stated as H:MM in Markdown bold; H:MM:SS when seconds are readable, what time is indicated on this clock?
**1:41:09**
